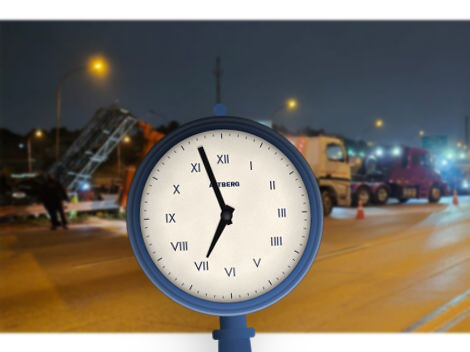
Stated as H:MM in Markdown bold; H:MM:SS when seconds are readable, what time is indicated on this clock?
**6:57**
